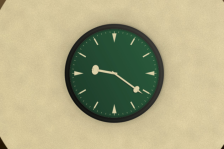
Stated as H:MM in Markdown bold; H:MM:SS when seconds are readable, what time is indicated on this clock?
**9:21**
